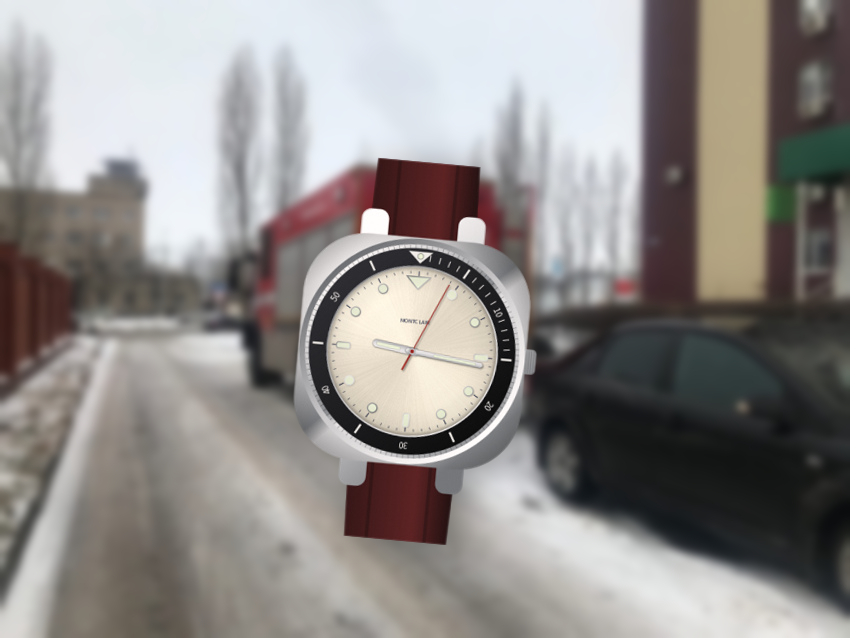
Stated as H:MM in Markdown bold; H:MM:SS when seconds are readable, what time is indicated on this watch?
**9:16:04**
